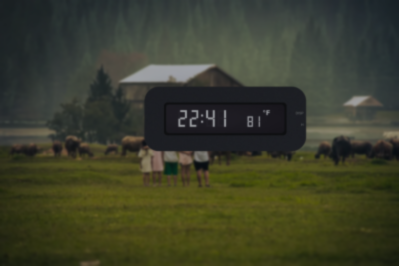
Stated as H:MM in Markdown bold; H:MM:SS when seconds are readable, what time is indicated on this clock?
**22:41**
